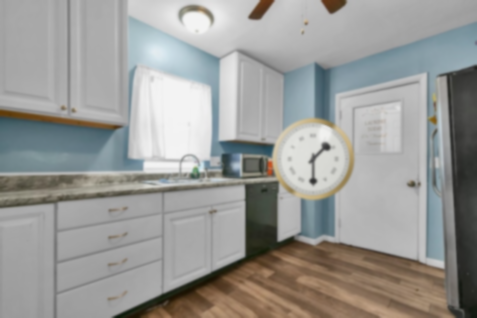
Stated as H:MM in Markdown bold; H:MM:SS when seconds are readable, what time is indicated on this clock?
**1:30**
